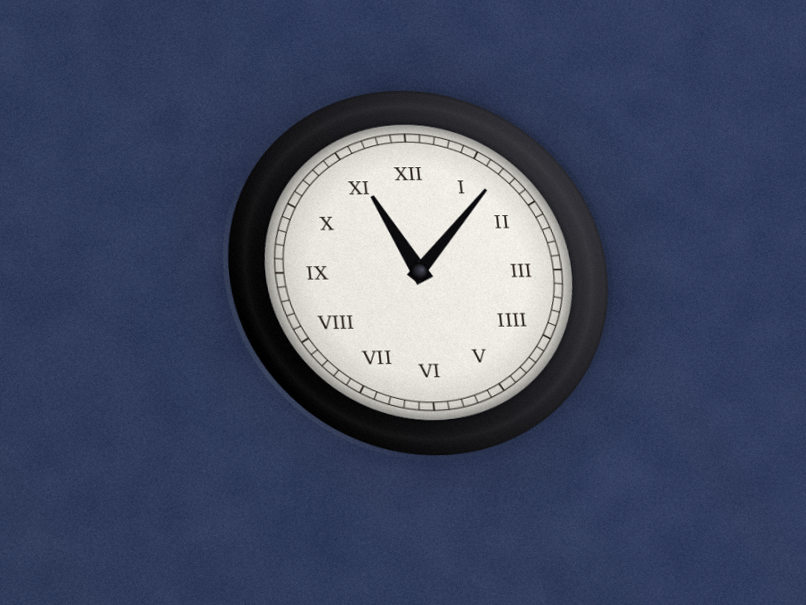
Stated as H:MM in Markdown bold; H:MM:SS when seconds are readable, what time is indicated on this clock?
**11:07**
